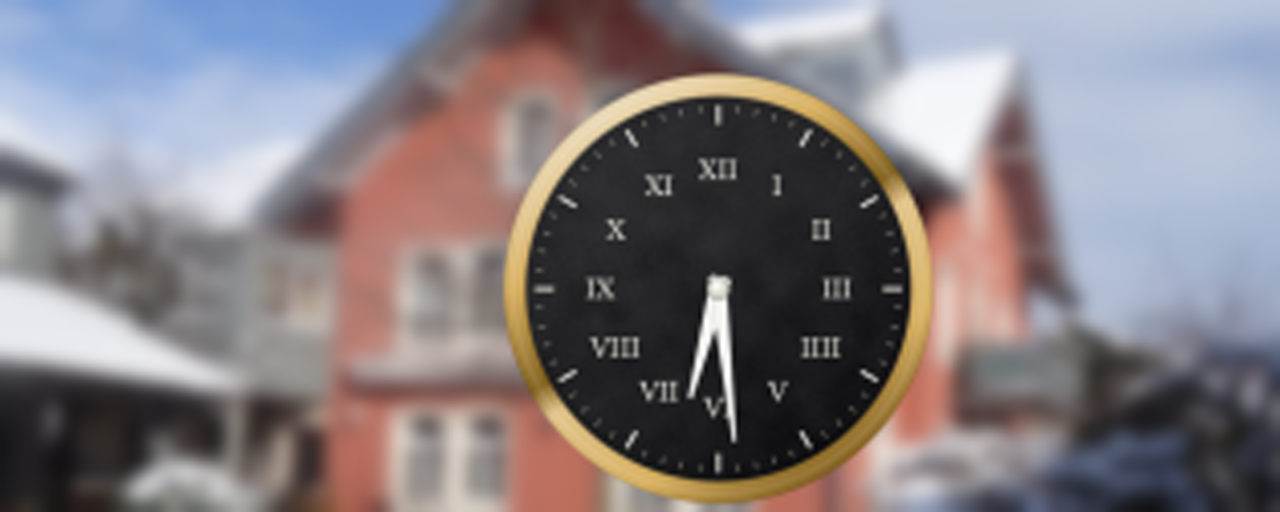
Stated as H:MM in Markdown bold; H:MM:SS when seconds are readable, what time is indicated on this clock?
**6:29**
